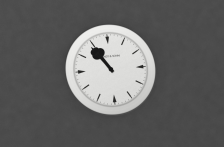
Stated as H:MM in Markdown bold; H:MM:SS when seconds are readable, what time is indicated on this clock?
**10:54**
